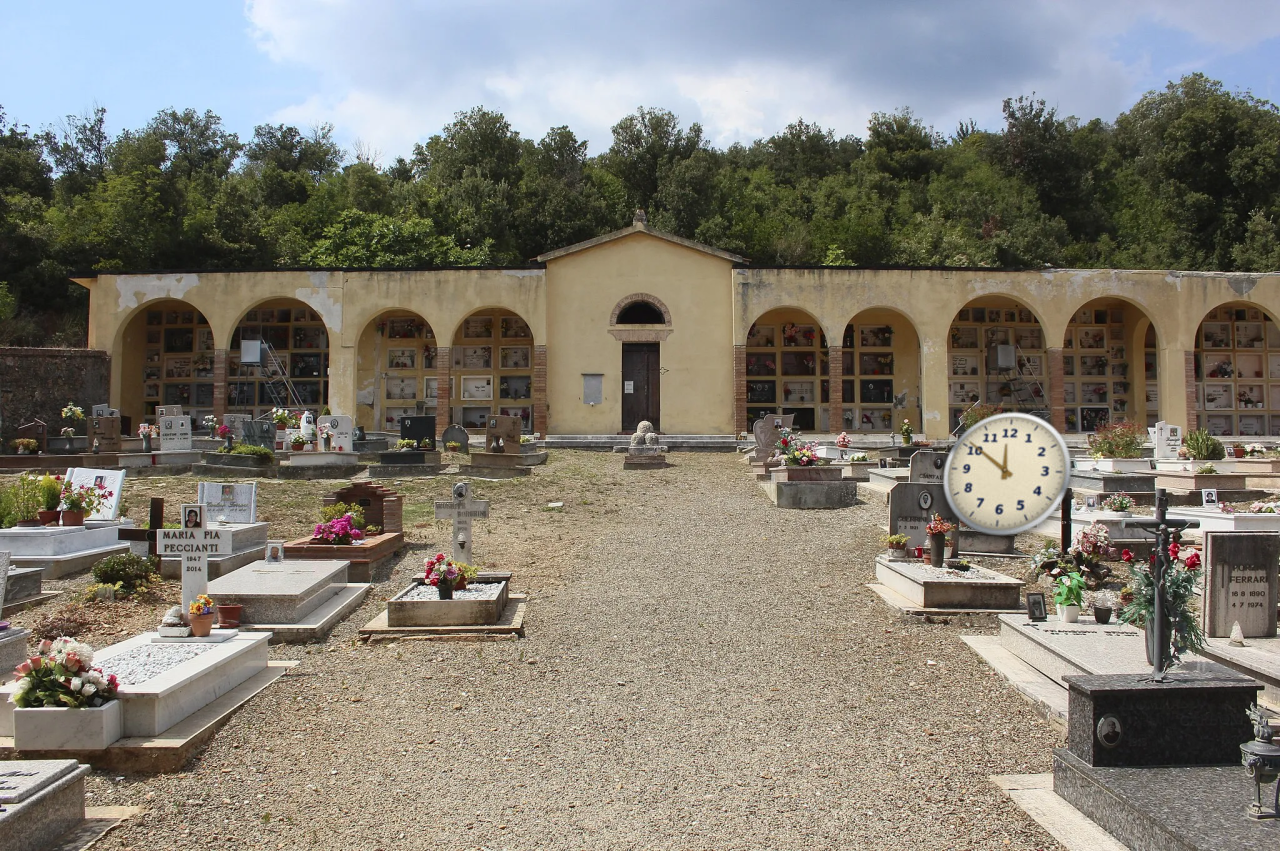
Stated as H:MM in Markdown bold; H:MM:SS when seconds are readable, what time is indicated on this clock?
**11:51**
